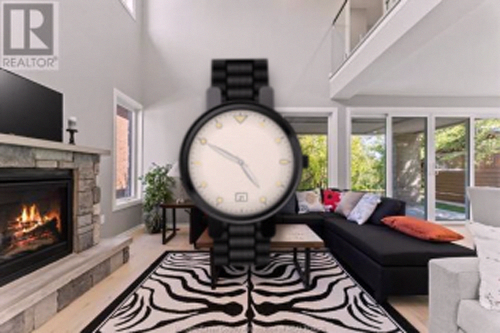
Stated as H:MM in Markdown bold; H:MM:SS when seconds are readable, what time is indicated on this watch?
**4:50**
